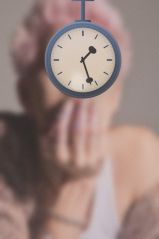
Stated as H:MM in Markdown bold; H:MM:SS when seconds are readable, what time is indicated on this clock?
**1:27**
